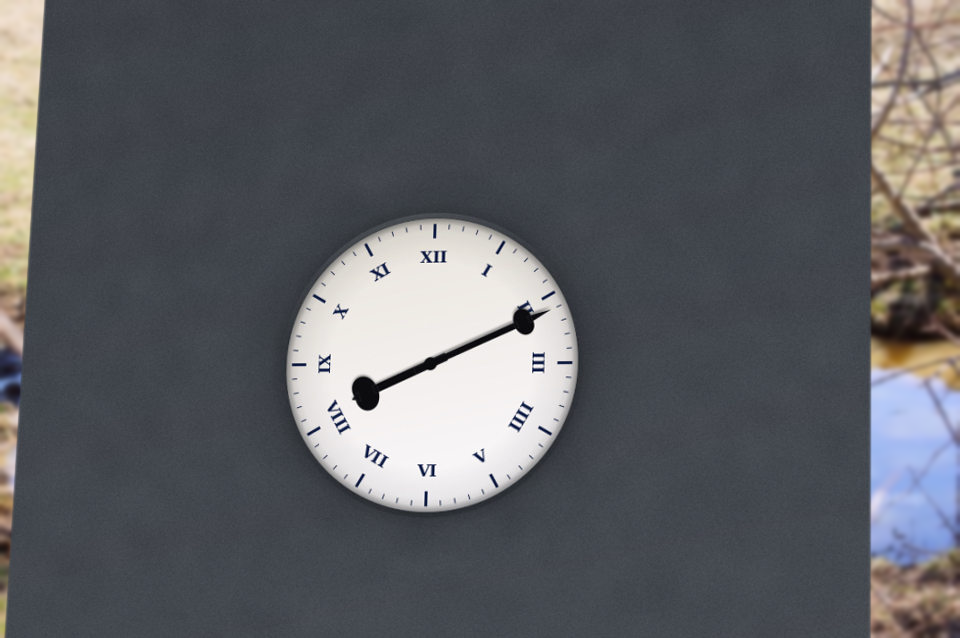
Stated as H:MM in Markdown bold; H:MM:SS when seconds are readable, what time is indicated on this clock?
**8:11**
